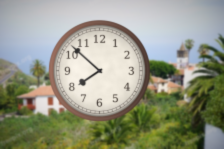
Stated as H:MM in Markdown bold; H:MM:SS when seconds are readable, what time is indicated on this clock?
**7:52**
